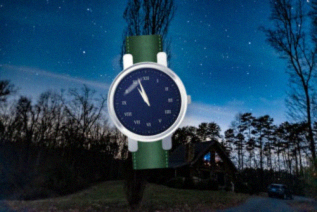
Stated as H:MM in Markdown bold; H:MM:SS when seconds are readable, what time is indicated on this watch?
**10:57**
